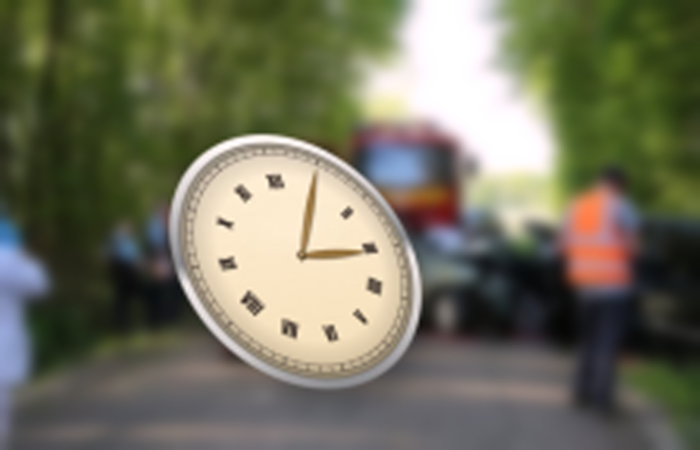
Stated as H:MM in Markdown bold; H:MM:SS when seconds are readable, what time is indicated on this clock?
**3:05**
